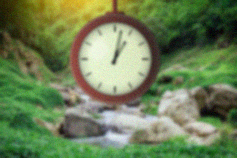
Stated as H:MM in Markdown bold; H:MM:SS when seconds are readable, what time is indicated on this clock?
**1:02**
